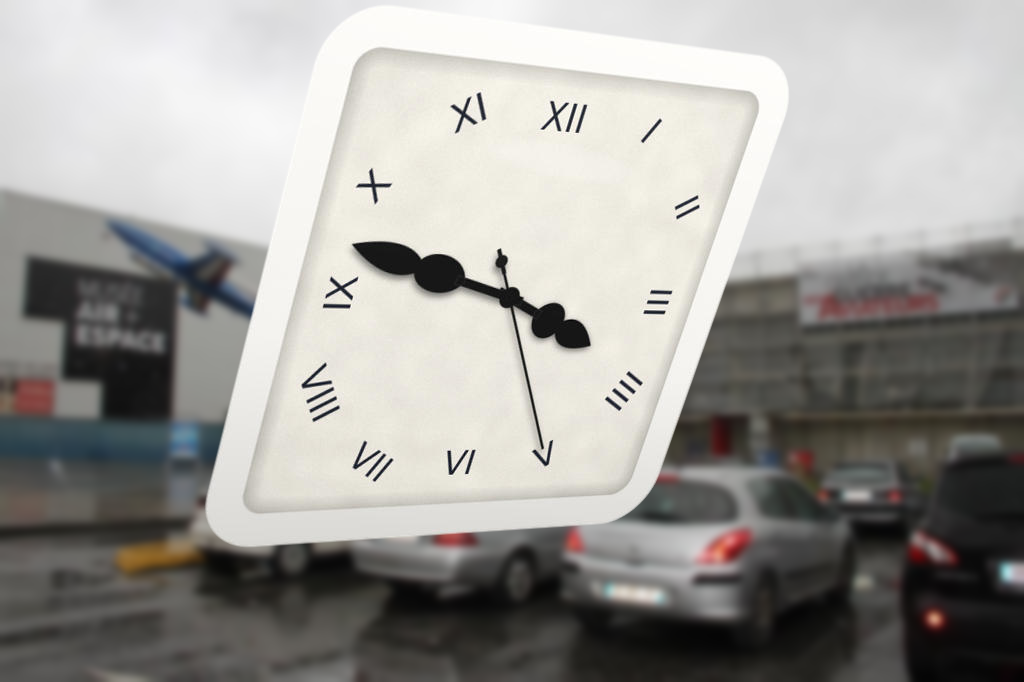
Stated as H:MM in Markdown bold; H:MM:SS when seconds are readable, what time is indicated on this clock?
**3:47:25**
